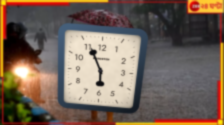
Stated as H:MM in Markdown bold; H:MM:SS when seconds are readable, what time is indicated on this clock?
**5:56**
